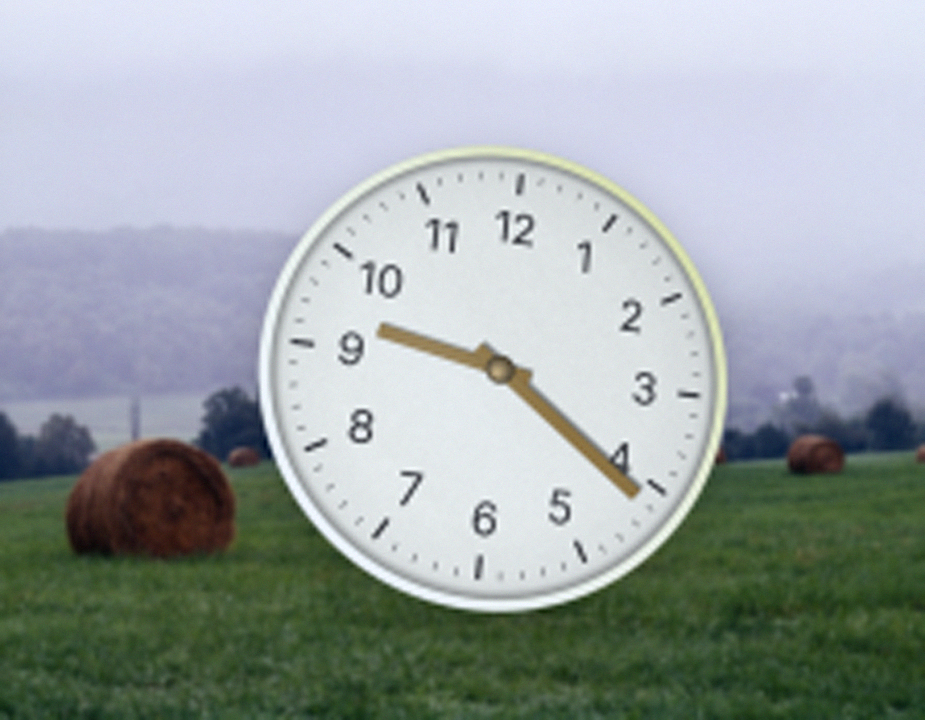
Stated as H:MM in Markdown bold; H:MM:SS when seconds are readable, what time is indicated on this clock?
**9:21**
